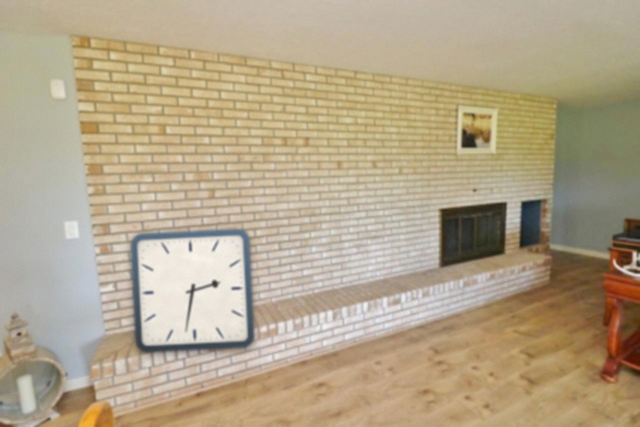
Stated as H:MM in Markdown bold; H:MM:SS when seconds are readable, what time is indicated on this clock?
**2:32**
